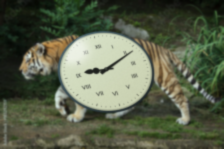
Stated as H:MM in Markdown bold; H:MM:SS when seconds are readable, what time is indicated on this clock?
**9:11**
